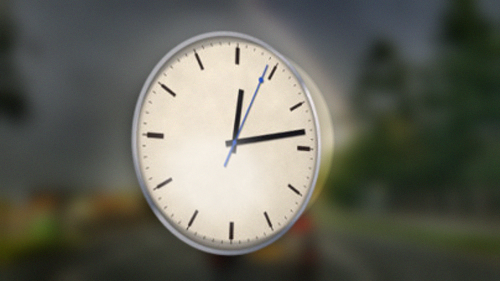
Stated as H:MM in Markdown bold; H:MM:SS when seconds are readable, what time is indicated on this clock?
**12:13:04**
